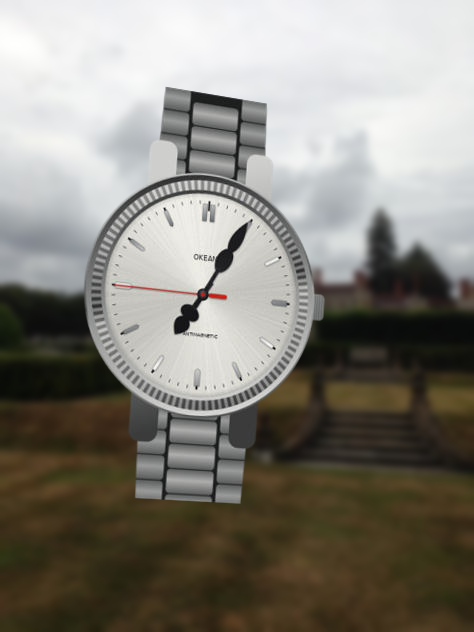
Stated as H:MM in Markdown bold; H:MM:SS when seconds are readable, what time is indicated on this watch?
**7:04:45**
